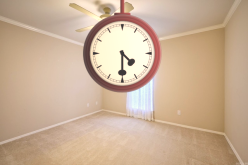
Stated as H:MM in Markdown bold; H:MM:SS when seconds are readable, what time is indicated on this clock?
**4:30**
